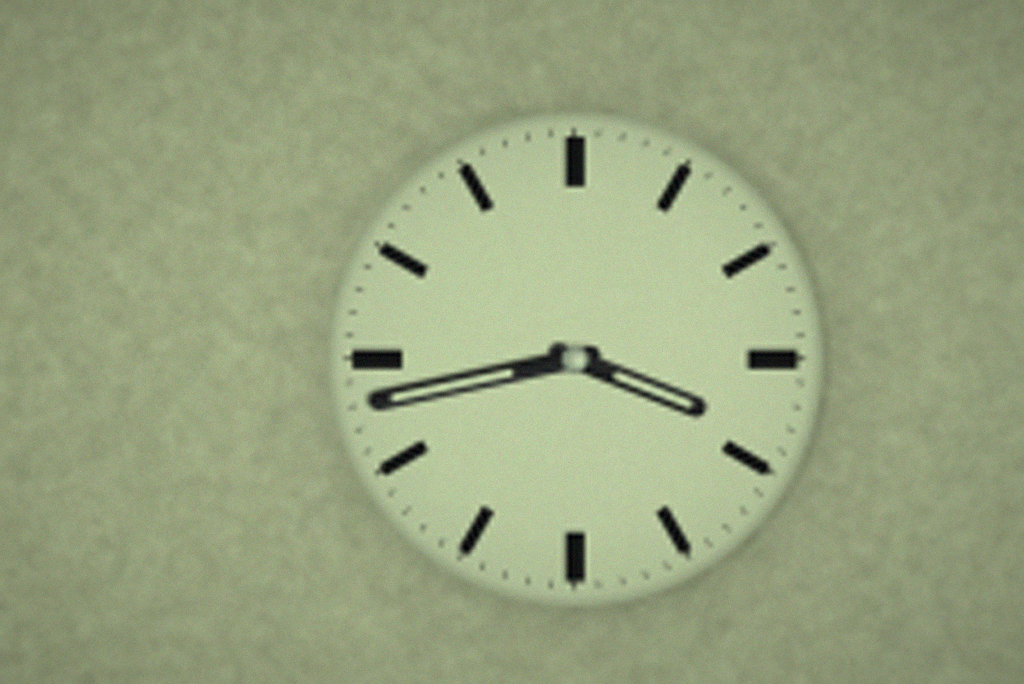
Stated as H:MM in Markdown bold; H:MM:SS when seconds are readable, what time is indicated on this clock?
**3:43**
